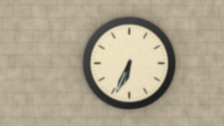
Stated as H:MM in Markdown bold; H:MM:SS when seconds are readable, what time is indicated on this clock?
**6:34**
